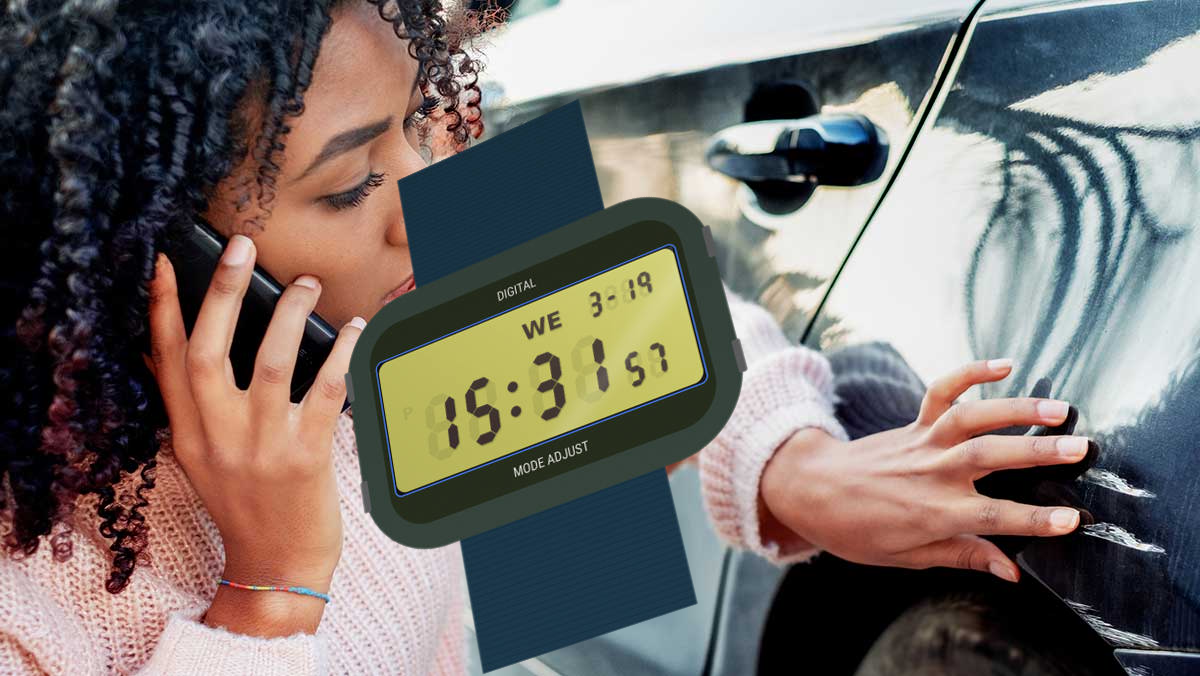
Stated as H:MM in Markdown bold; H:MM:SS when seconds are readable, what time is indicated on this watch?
**15:31:57**
